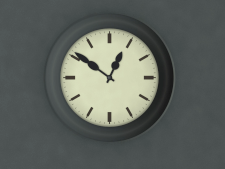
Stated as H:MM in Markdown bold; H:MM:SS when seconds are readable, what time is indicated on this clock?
**12:51**
